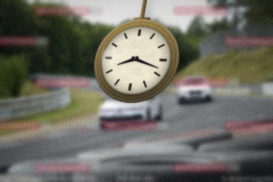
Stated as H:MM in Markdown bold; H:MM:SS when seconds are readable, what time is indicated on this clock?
**8:18**
